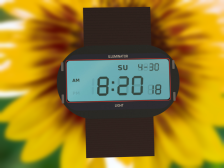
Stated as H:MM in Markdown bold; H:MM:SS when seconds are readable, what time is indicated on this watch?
**8:20:18**
